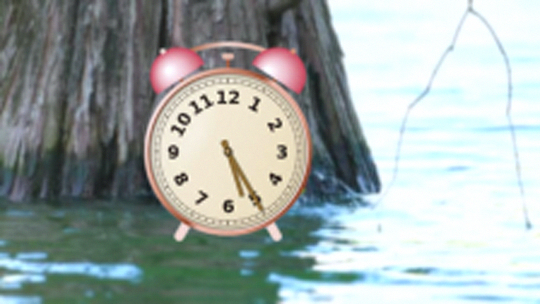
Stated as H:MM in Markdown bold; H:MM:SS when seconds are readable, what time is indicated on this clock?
**5:25**
